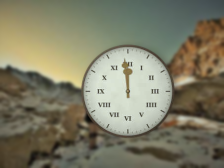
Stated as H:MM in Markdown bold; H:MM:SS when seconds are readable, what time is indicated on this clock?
**11:59**
